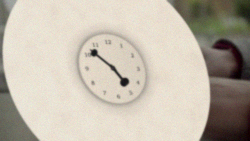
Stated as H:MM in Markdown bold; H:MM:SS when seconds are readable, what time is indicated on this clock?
**4:52**
